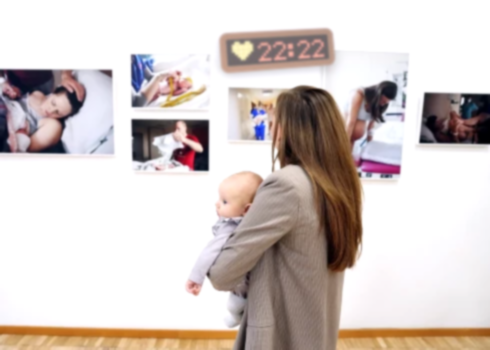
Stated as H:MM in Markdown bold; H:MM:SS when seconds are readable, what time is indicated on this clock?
**22:22**
